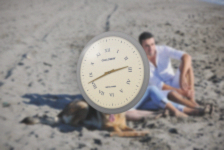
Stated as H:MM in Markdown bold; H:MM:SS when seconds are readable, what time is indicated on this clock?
**2:42**
